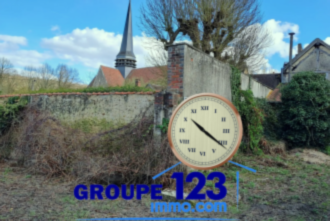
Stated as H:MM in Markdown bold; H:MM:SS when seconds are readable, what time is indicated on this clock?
**10:21**
